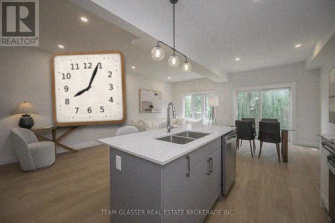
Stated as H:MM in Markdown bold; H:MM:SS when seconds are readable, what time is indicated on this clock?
**8:04**
